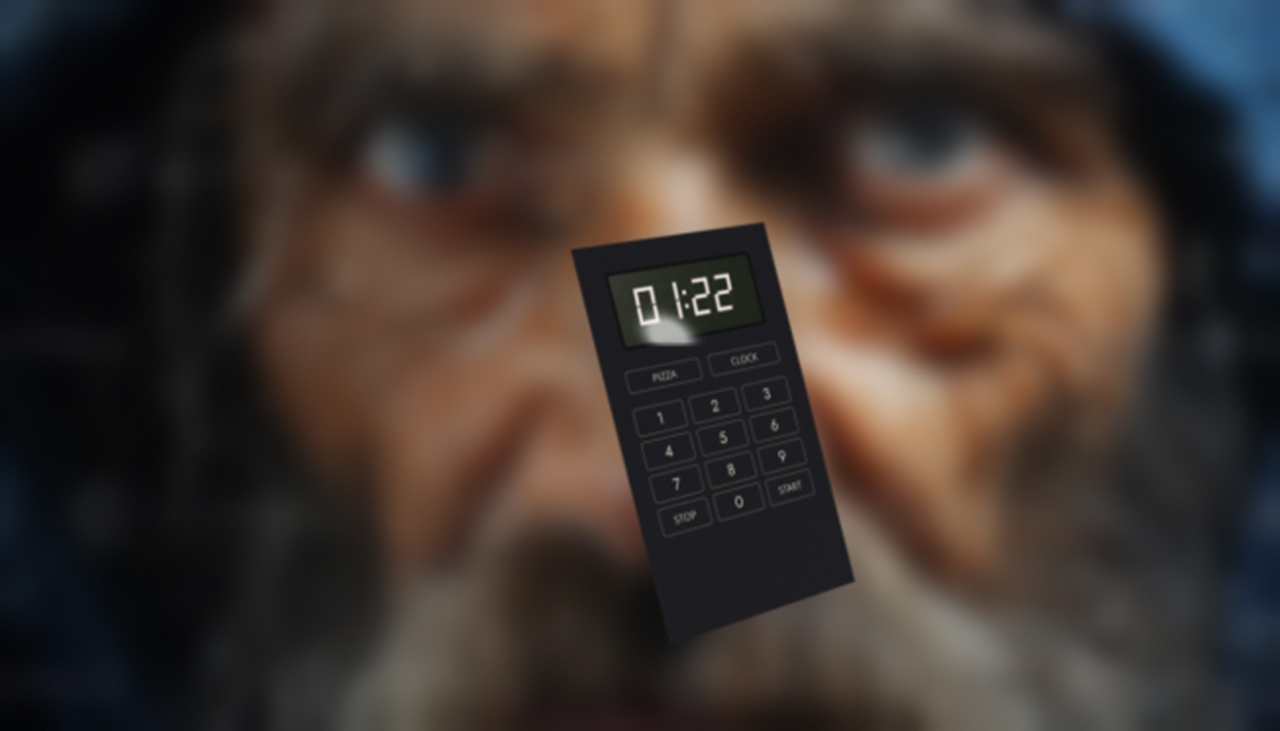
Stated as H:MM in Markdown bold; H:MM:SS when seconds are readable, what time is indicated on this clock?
**1:22**
